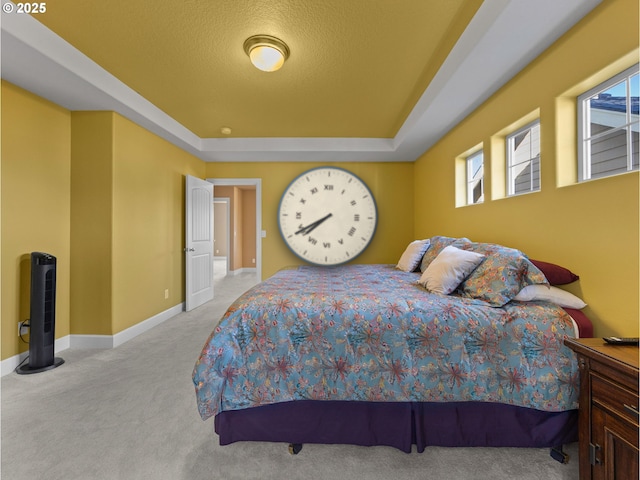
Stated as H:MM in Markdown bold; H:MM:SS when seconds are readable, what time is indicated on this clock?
**7:40**
